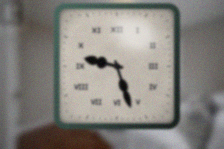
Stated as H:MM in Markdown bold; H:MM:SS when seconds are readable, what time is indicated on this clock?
**9:27**
